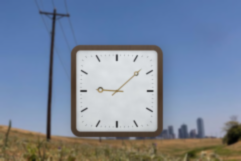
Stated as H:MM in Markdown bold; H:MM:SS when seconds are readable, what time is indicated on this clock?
**9:08**
